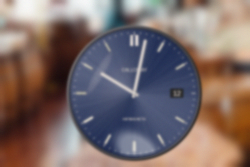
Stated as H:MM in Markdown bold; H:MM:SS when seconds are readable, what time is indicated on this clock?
**10:02**
